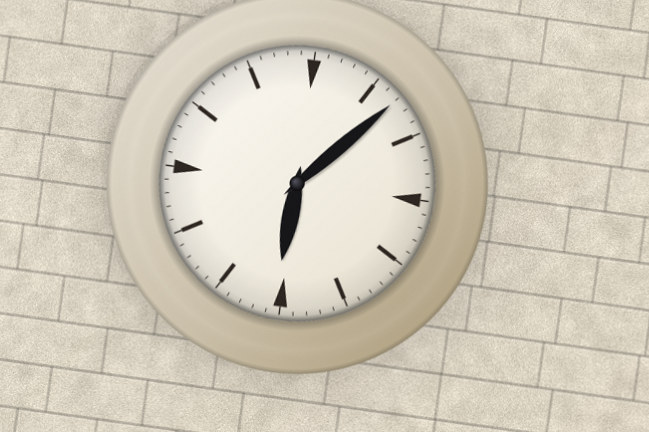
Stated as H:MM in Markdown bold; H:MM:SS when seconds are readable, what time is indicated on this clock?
**6:07**
